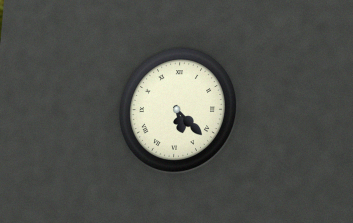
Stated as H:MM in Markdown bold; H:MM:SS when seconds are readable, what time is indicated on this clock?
**5:22**
